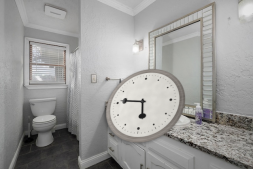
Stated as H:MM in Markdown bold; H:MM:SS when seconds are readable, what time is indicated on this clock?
**5:46**
